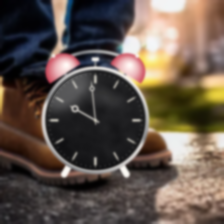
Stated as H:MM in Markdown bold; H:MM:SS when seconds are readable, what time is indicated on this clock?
**9:59**
